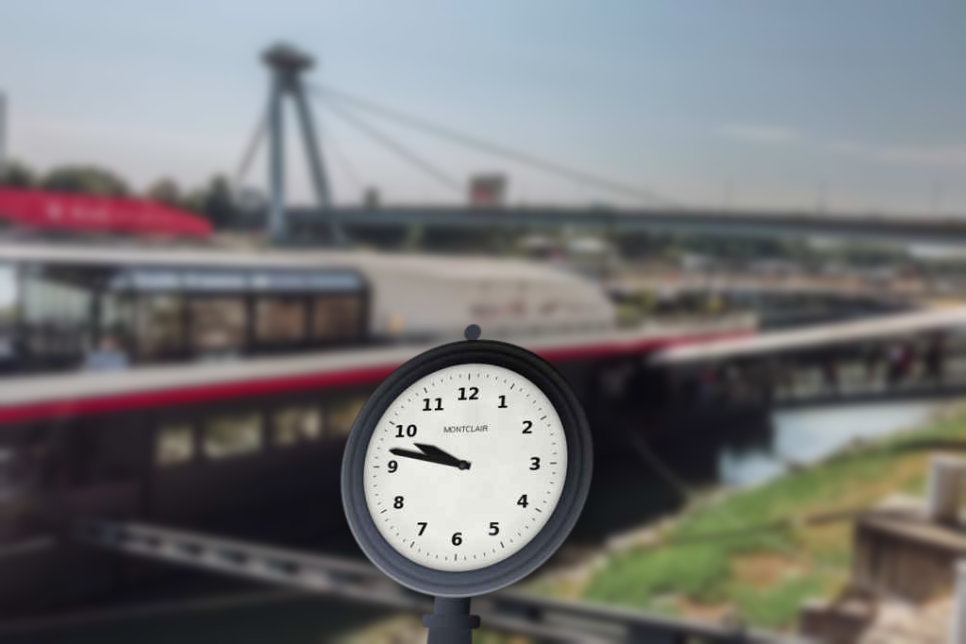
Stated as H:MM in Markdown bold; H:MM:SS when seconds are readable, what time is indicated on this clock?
**9:47**
